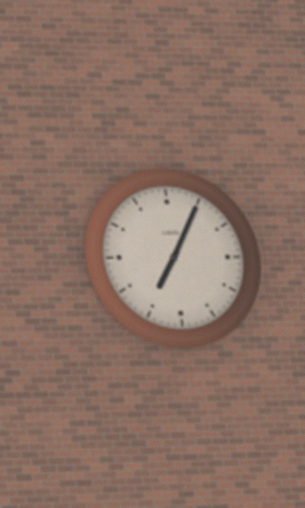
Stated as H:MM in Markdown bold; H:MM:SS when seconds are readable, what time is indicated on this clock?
**7:05**
